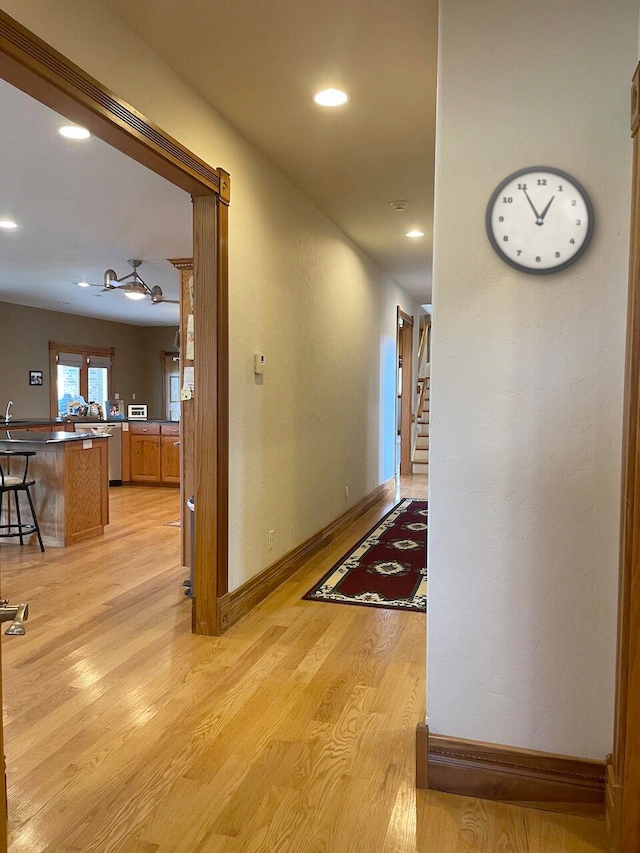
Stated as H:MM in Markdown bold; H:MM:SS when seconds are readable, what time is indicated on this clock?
**12:55**
